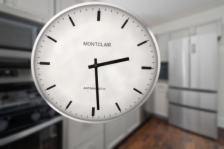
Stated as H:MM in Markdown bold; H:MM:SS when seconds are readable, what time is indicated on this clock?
**2:29**
